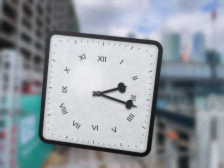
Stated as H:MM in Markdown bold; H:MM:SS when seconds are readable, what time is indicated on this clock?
**2:17**
